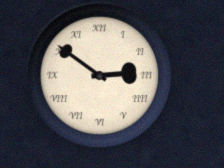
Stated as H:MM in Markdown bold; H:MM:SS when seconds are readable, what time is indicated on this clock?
**2:51**
